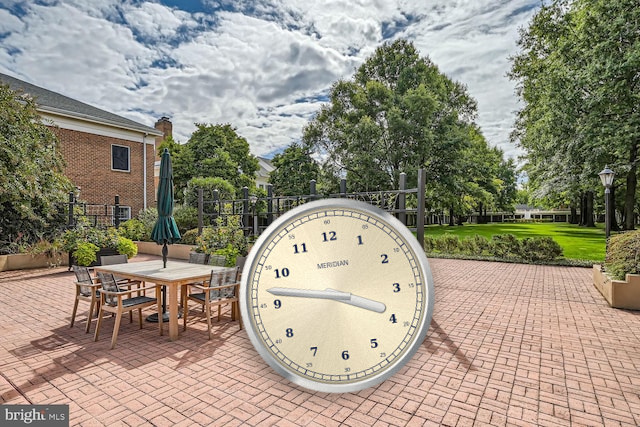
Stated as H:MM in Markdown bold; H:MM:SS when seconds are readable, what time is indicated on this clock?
**3:47**
